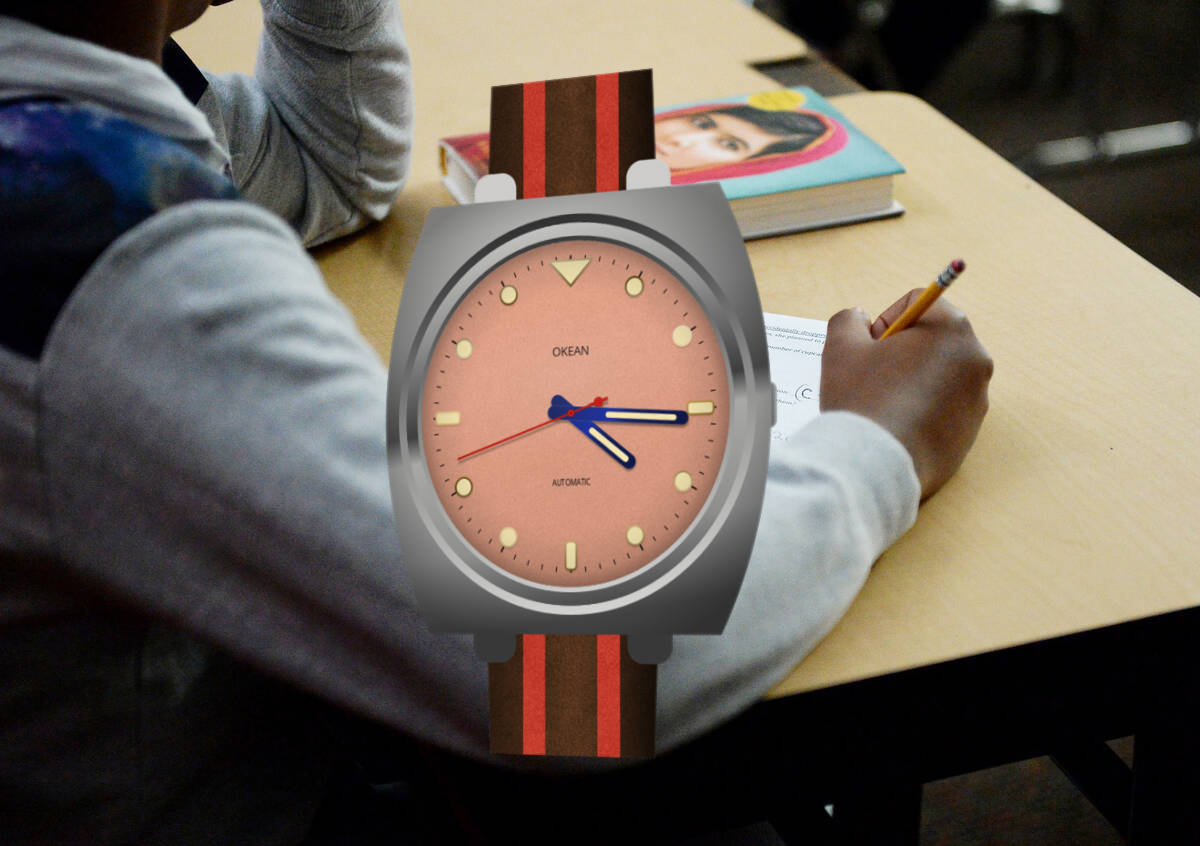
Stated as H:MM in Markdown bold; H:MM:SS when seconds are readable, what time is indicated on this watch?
**4:15:42**
